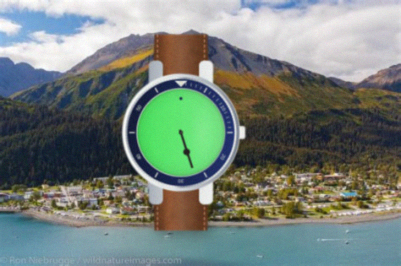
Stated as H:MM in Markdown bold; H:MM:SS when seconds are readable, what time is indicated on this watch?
**5:27**
